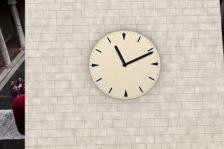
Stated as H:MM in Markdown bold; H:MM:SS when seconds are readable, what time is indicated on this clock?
**11:11**
